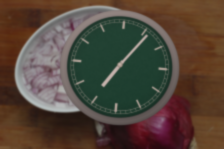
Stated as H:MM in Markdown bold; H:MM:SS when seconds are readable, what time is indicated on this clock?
**7:06**
